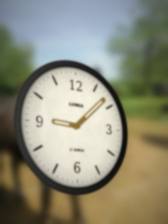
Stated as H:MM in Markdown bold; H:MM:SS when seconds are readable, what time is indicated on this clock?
**9:08**
